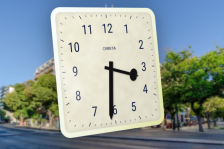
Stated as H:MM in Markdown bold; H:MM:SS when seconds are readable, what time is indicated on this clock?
**3:31**
